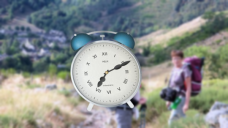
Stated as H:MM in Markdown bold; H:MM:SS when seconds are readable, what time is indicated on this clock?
**7:11**
